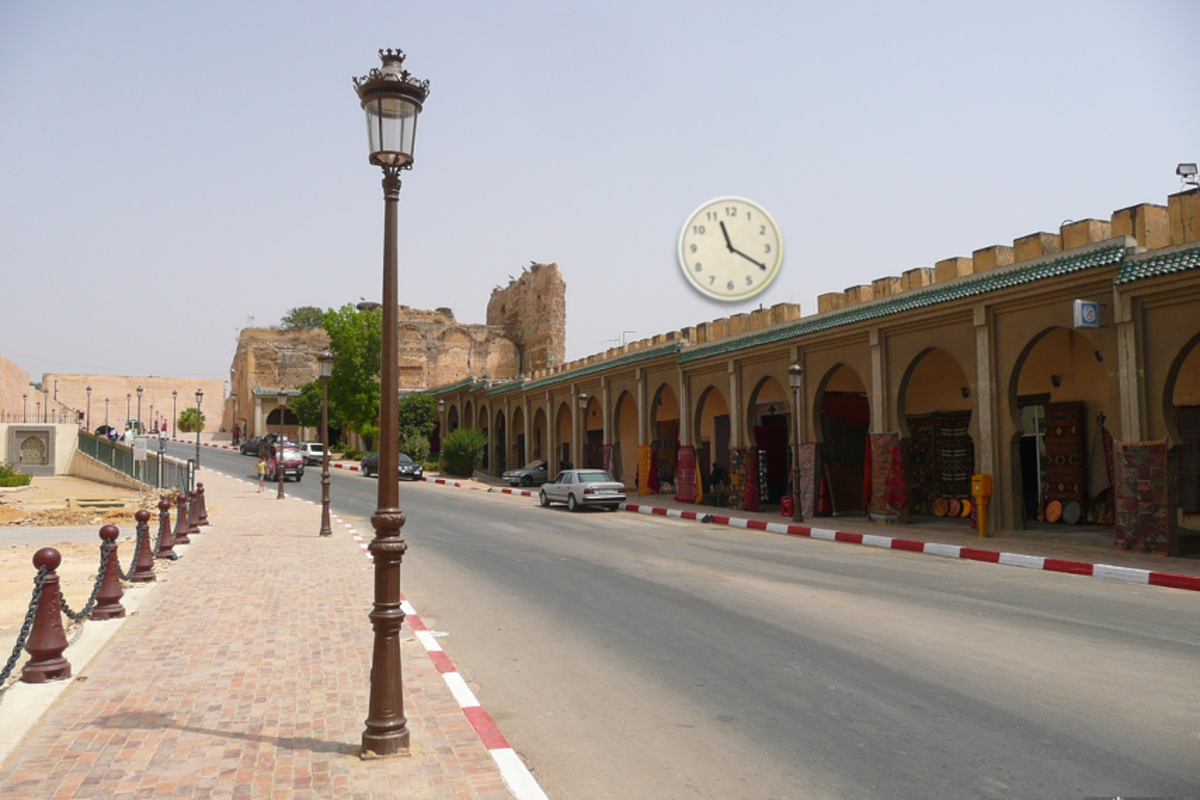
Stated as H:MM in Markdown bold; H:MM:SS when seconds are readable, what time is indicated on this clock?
**11:20**
